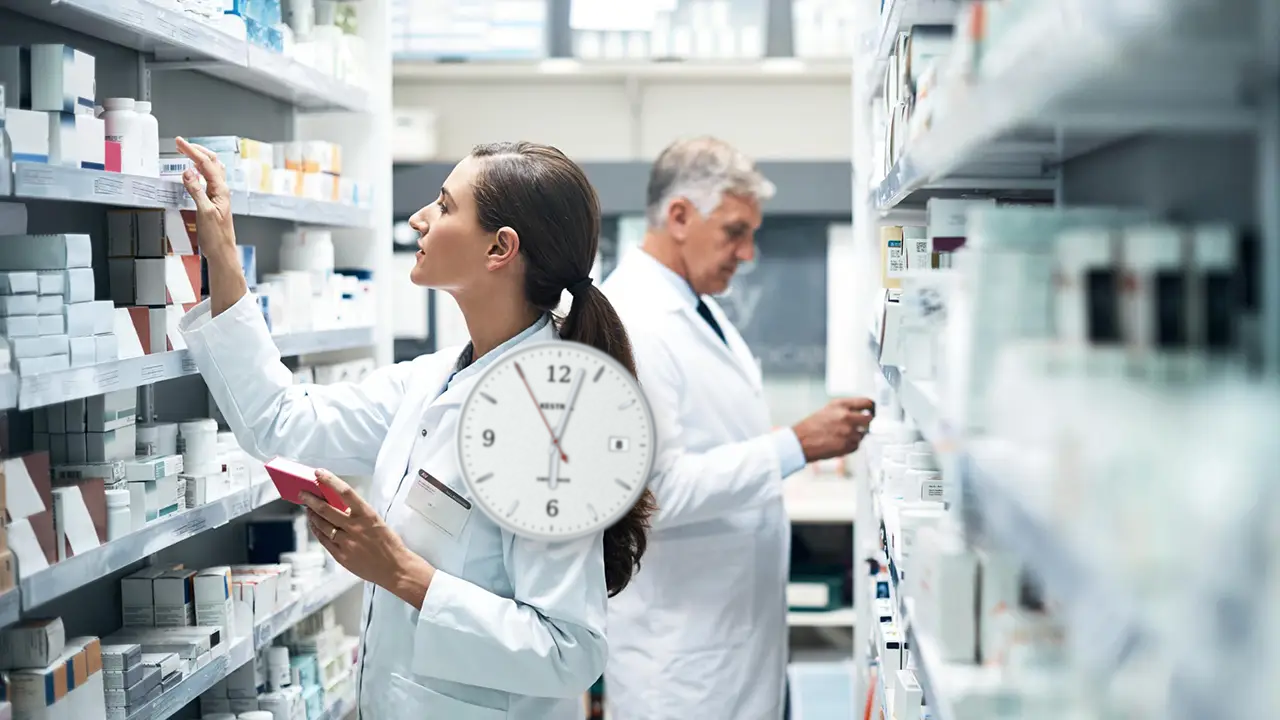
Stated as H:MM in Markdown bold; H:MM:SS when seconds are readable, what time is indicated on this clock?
**6:02:55**
